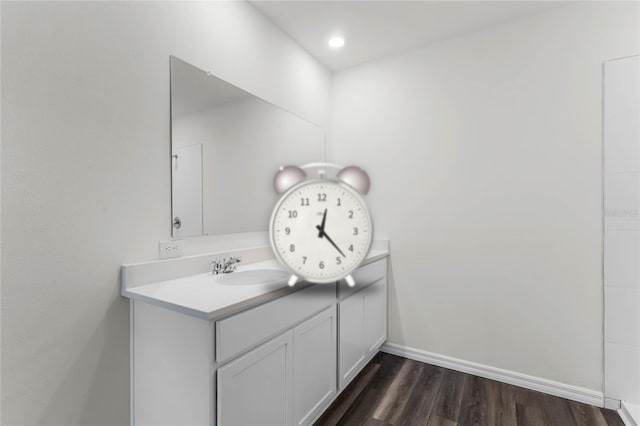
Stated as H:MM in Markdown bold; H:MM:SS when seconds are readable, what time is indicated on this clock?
**12:23**
